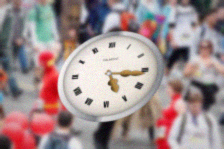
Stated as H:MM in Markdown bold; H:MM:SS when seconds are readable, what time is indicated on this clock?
**5:16**
